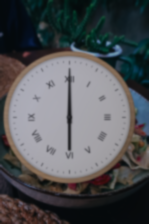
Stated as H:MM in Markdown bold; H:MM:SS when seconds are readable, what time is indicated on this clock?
**6:00**
